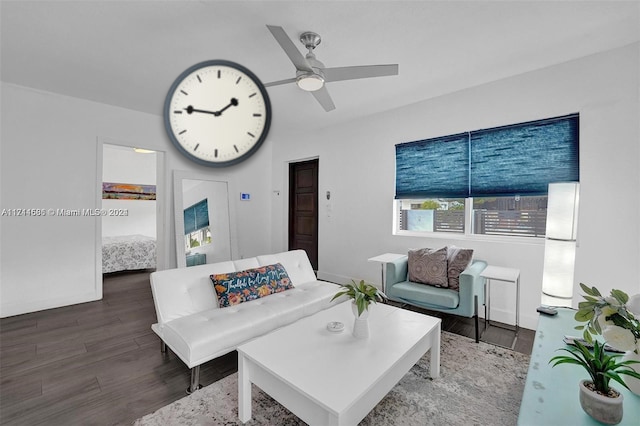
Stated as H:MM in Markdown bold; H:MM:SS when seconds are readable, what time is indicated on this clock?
**1:46**
